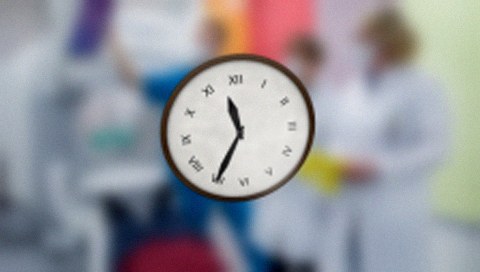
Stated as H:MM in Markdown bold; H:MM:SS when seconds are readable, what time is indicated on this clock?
**11:35**
